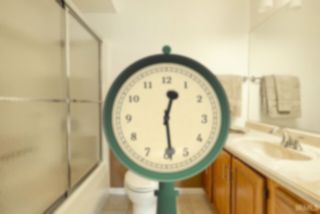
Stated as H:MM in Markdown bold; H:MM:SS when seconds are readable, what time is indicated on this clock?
**12:29**
